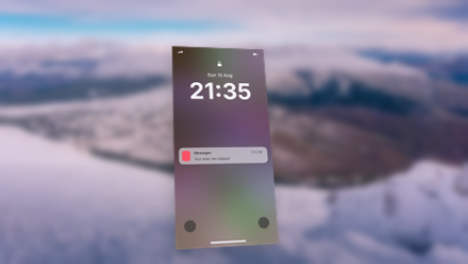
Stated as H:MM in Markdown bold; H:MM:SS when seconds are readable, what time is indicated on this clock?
**21:35**
